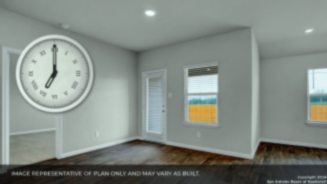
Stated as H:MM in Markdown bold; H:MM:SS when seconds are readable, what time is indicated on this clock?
**7:00**
